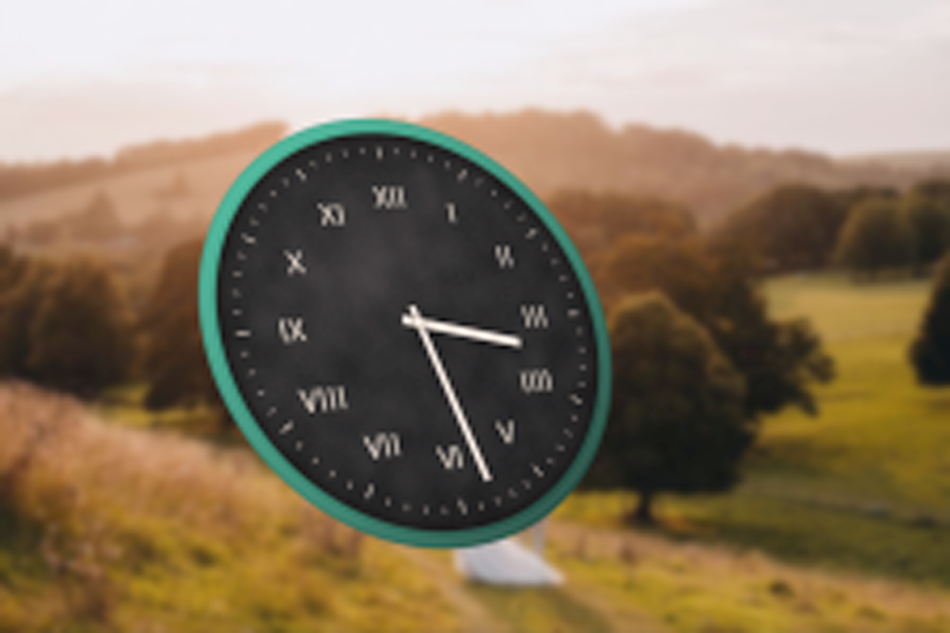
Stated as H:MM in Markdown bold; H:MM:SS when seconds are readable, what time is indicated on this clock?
**3:28**
